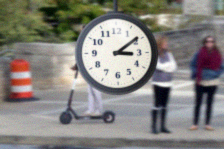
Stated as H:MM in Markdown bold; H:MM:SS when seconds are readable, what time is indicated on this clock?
**3:09**
